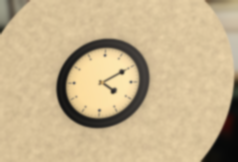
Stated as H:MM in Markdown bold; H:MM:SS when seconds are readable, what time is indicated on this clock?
**4:10**
